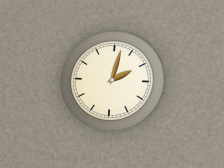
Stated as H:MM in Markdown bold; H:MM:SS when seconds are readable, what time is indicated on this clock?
**2:02**
